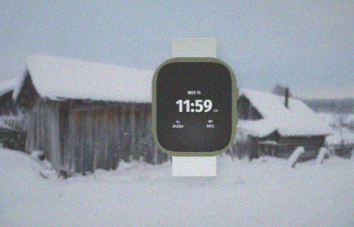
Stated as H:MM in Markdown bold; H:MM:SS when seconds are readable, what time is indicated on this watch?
**11:59**
